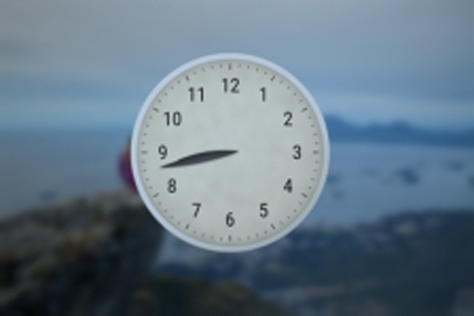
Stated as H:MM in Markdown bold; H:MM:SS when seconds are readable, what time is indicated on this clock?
**8:43**
